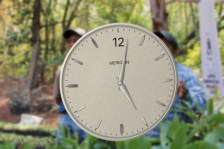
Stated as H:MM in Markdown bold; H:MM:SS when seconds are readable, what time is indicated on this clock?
**5:02**
